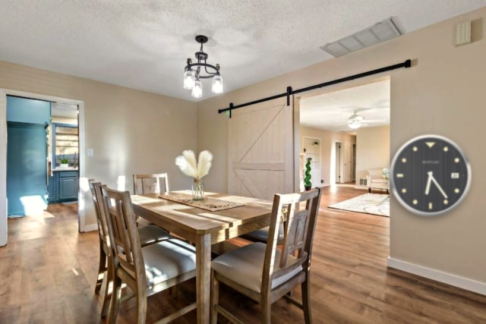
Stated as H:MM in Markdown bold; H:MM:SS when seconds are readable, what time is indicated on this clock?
**6:24**
